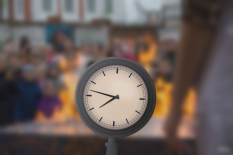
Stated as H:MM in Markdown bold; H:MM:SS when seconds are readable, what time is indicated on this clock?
**7:47**
